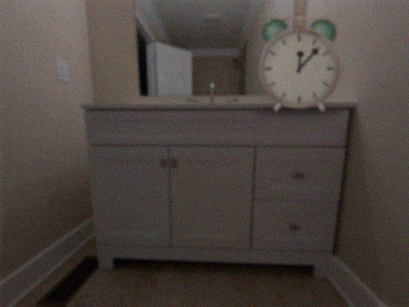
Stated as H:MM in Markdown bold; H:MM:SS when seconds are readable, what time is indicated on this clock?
**12:07**
